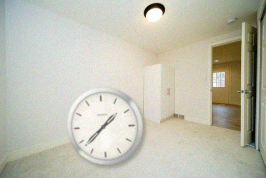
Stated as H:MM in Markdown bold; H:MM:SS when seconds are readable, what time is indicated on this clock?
**1:38**
